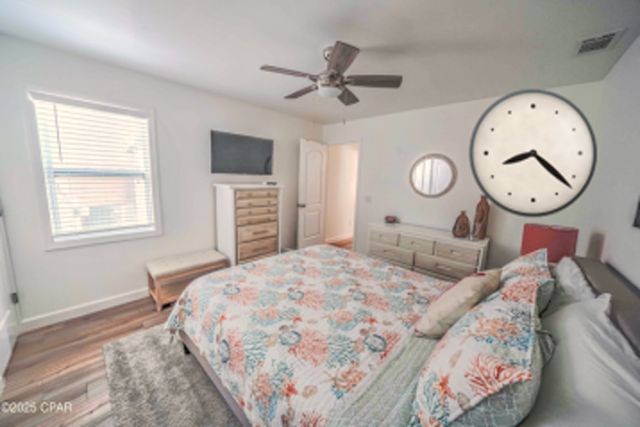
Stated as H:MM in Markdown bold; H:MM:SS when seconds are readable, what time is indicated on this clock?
**8:22**
